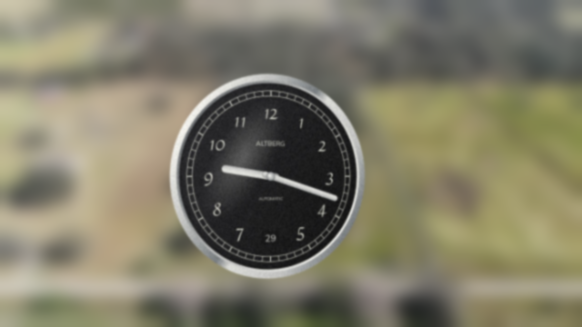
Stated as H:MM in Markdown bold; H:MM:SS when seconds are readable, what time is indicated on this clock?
**9:18**
